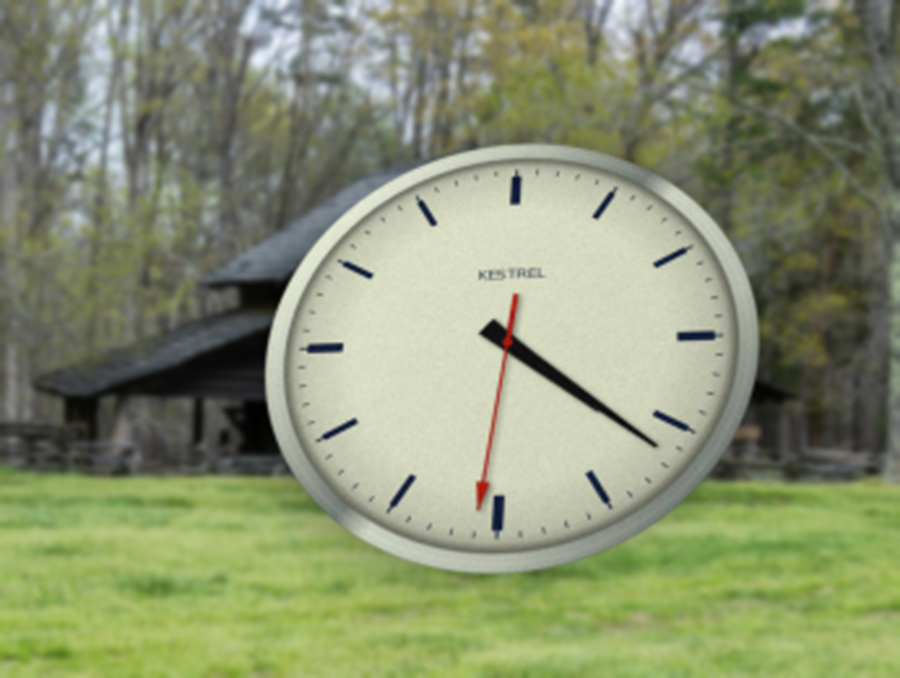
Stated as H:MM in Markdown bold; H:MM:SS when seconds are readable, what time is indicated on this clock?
**4:21:31**
